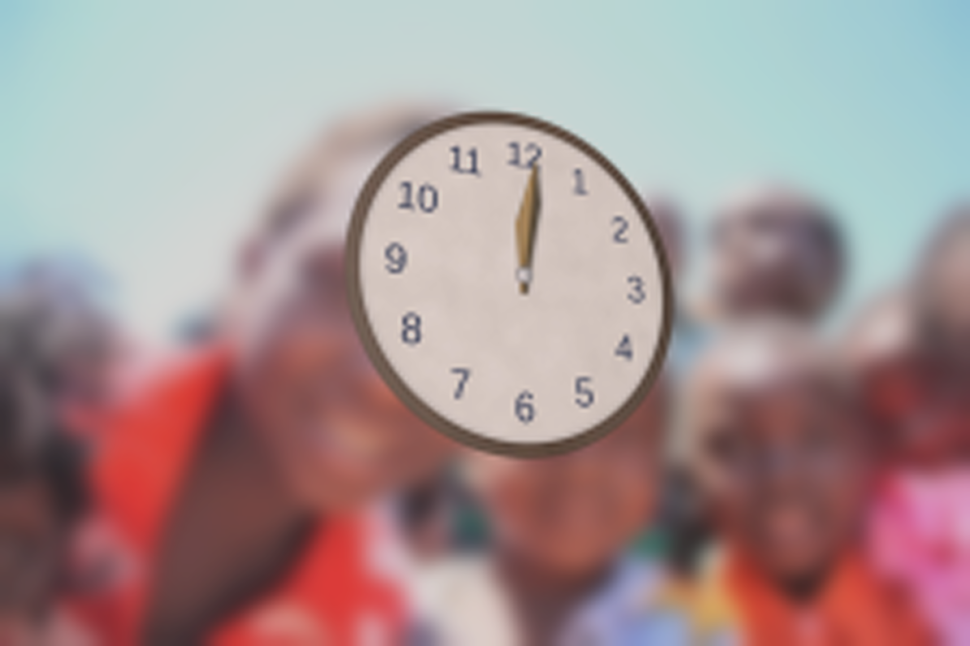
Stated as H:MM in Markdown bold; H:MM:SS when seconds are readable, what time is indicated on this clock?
**12:01**
